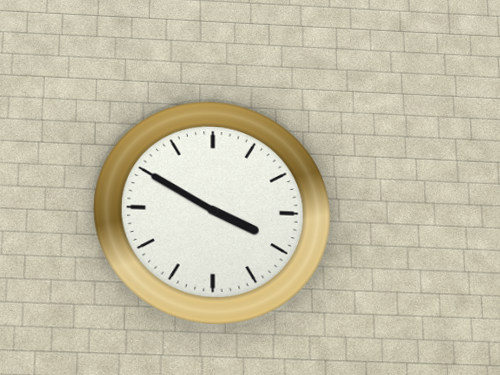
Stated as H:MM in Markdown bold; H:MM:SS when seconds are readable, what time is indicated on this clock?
**3:50**
